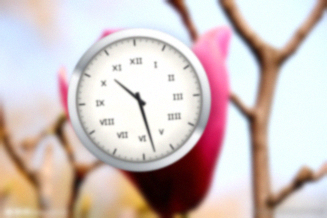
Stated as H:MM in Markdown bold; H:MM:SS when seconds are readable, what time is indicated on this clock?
**10:28**
